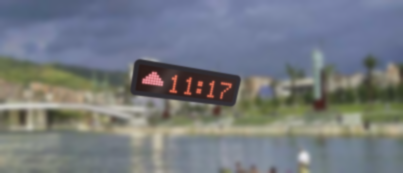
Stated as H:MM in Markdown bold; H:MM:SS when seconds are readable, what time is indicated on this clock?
**11:17**
